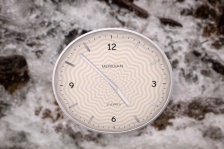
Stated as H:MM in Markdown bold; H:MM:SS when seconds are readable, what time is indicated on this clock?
**4:53**
